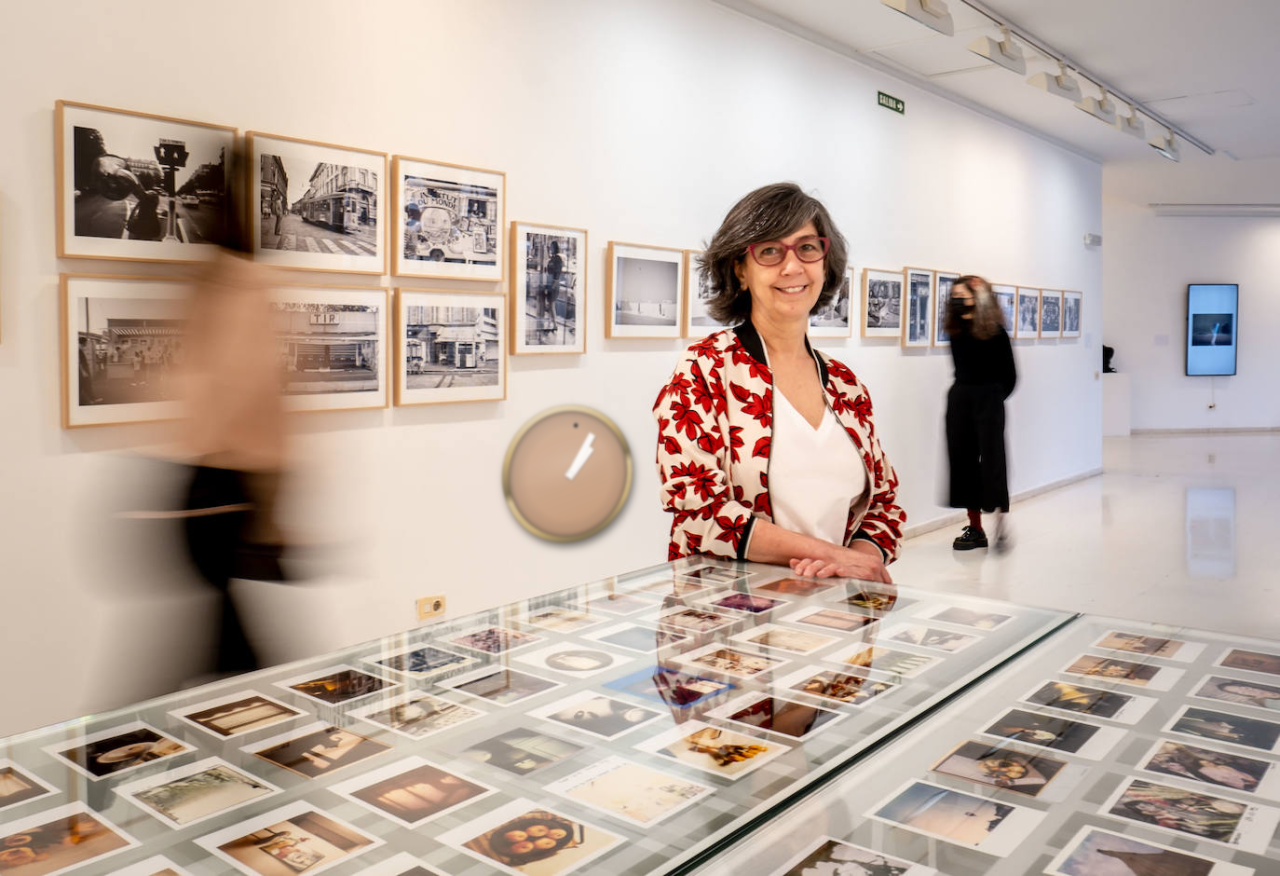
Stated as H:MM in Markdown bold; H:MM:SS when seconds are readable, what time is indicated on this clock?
**1:04**
